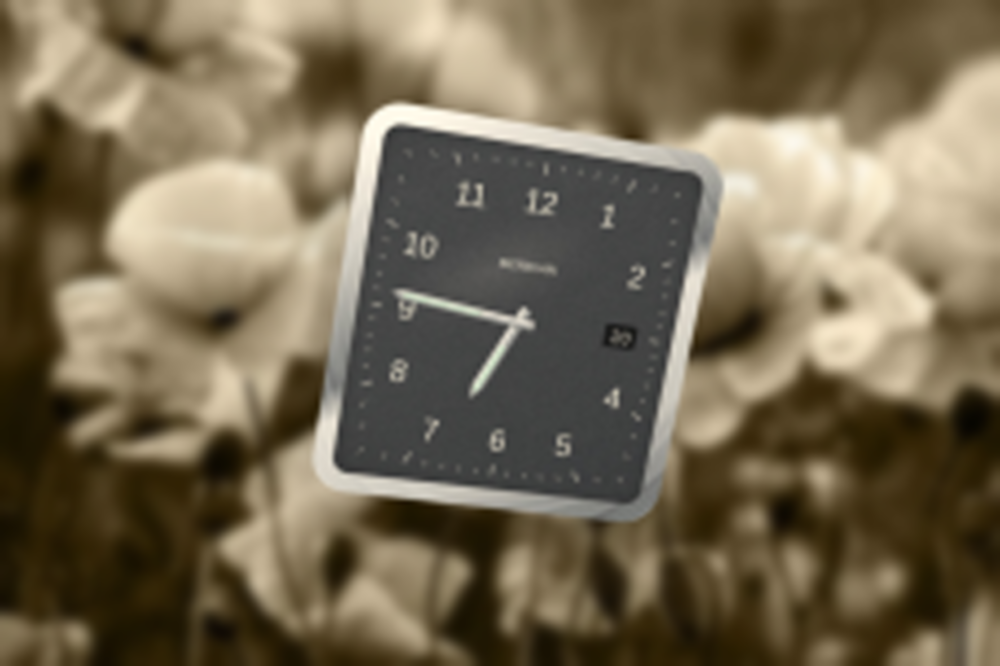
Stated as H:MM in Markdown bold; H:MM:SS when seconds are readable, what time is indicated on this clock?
**6:46**
